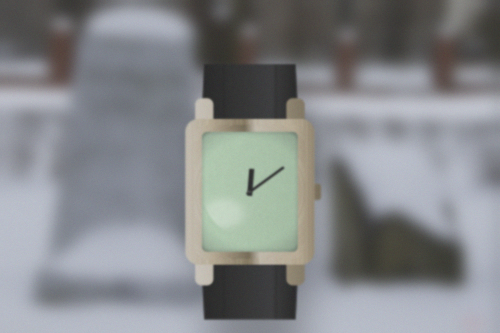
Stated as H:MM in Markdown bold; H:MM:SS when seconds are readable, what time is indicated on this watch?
**12:09**
